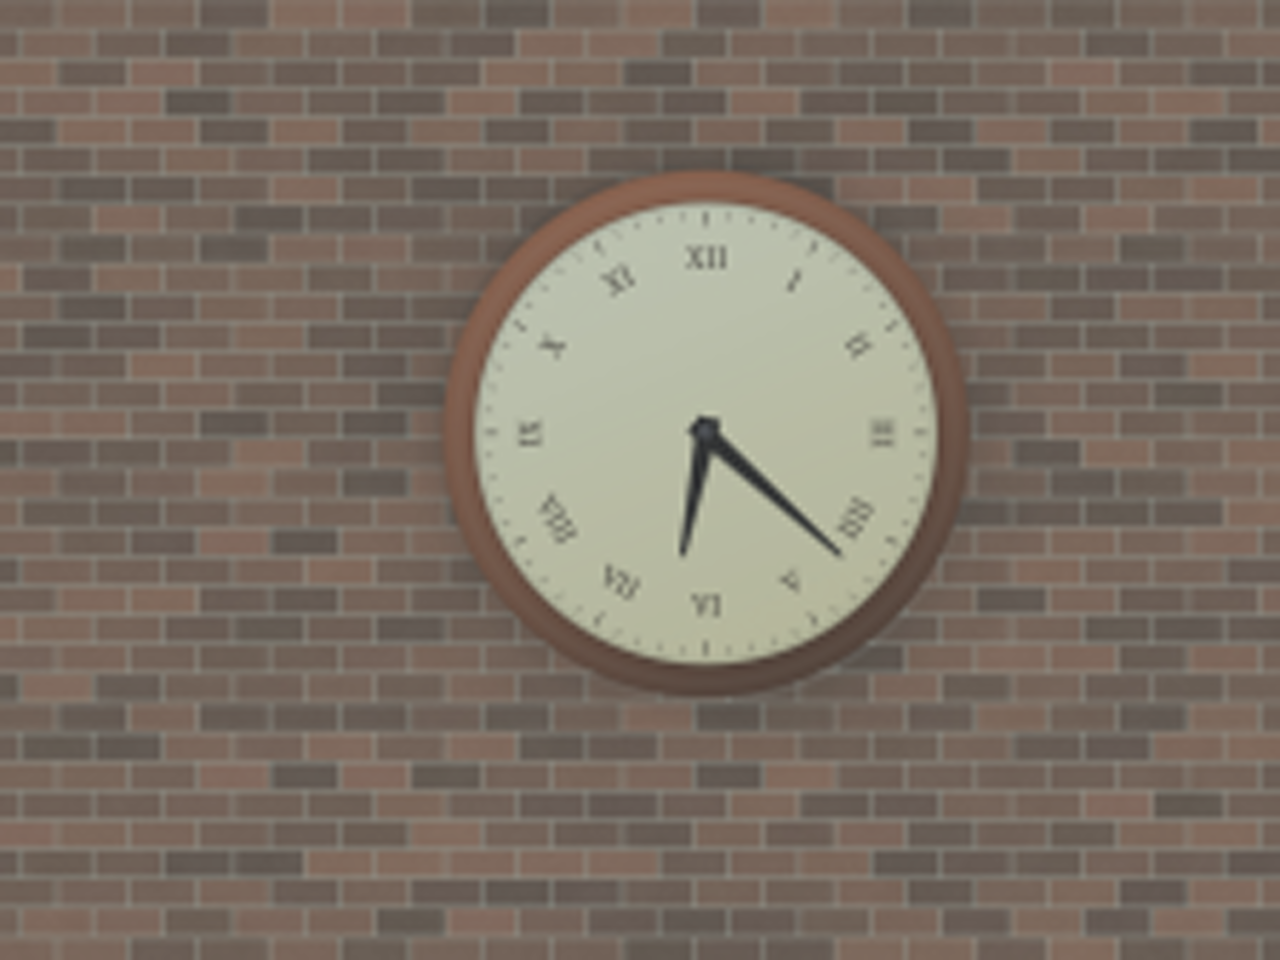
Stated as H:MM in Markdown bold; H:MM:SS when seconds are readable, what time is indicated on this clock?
**6:22**
